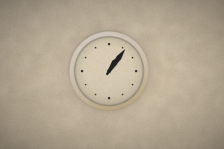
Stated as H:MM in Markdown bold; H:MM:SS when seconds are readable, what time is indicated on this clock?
**1:06**
